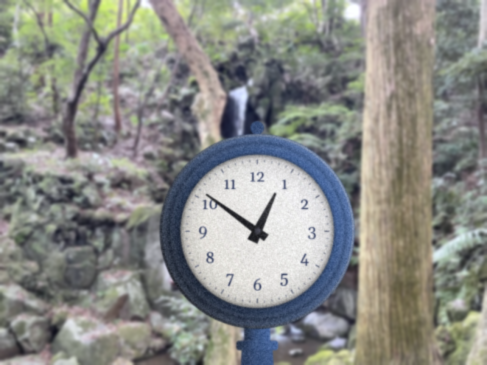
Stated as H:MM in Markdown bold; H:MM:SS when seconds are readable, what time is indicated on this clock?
**12:51**
